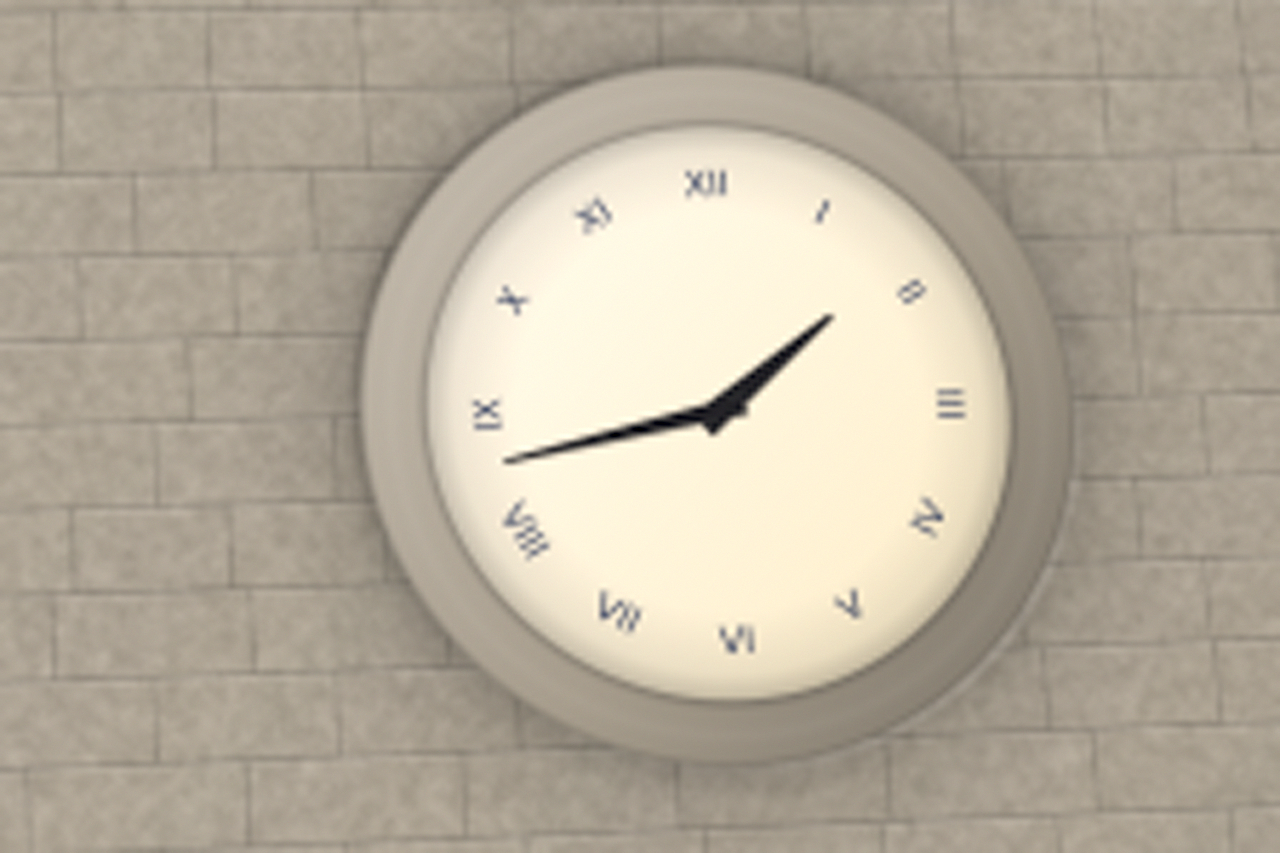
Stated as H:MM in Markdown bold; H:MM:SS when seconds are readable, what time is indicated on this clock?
**1:43**
